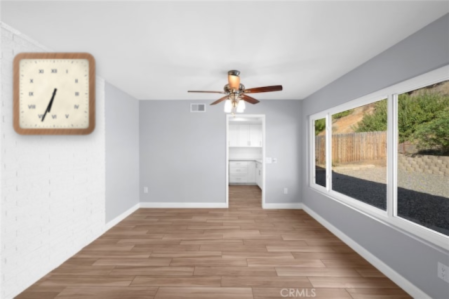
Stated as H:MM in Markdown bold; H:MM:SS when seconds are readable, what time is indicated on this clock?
**6:34**
